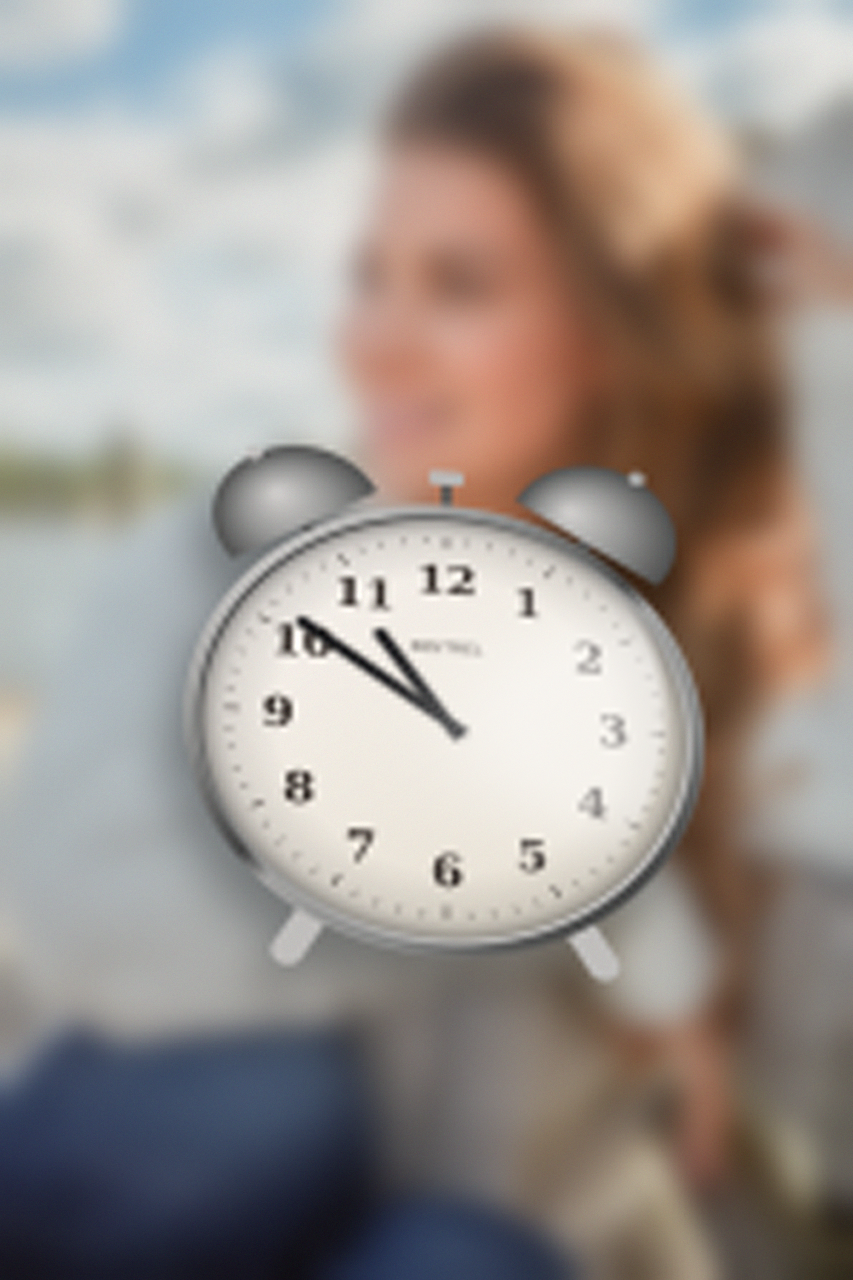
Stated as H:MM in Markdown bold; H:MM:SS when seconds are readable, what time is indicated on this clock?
**10:51**
